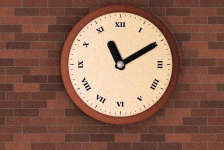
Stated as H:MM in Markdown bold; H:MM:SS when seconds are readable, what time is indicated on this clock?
**11:10**
